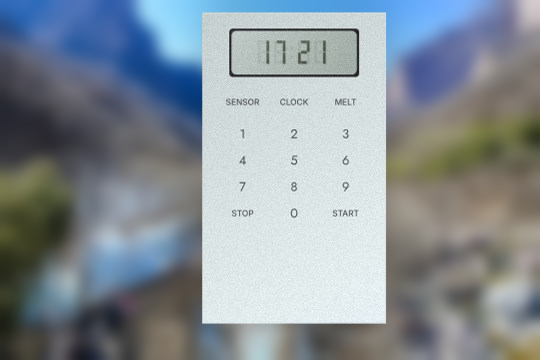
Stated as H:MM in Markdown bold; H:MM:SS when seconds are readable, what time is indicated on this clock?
**17:21**
